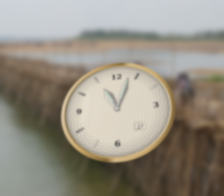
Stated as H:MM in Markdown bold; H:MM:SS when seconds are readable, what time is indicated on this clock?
**11:03**
